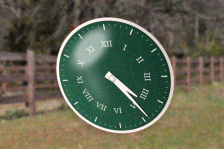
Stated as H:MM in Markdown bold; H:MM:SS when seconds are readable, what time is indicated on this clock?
**4:24**
